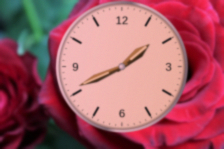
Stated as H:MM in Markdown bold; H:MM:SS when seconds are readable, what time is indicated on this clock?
**1:41**
